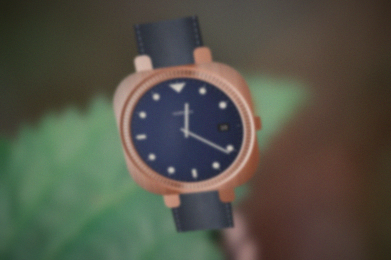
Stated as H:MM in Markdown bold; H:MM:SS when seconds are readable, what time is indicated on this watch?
**12:21**
